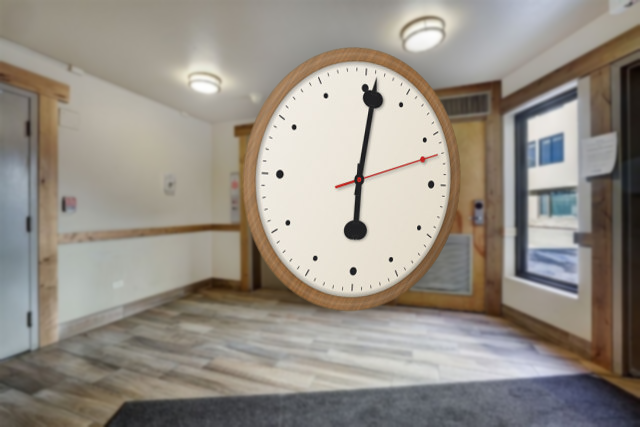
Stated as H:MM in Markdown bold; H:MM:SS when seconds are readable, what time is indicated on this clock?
**6:01:12**
